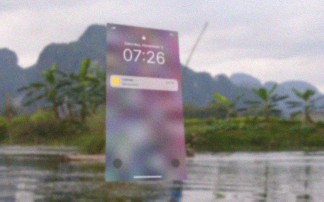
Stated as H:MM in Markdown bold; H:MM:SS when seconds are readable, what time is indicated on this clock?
**7:26**
